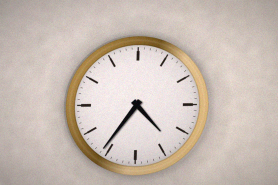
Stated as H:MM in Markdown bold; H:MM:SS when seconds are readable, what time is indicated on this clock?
**4:36**
